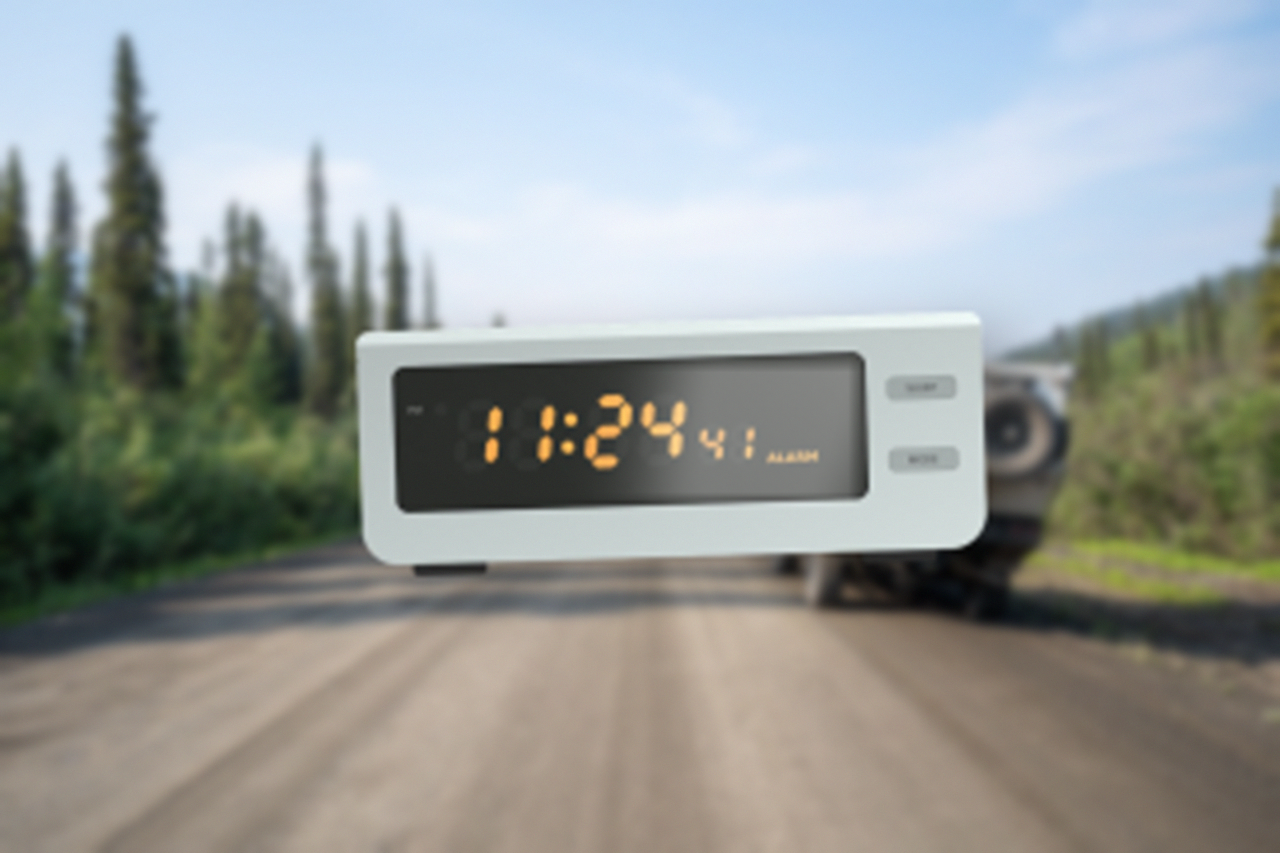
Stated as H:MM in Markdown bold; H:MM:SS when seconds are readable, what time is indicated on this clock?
**11:24:41**
